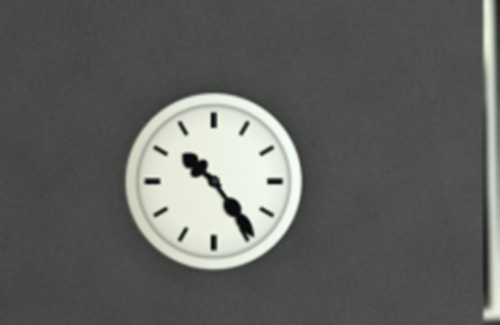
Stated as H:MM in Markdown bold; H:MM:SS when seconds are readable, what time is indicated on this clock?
**10:24**
